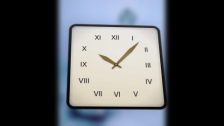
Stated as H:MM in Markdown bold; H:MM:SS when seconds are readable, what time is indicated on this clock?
**10:07**
